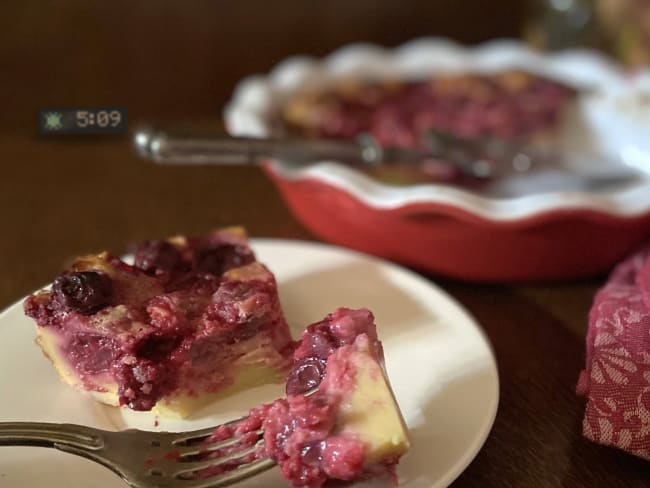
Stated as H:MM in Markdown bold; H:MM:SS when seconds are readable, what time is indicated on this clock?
**5:09**
